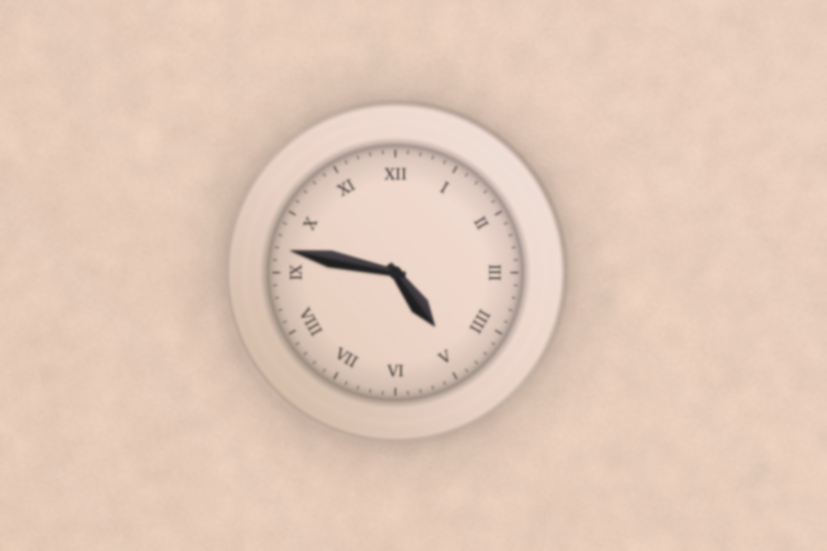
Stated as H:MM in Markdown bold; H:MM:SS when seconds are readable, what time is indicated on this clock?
**4:47**
